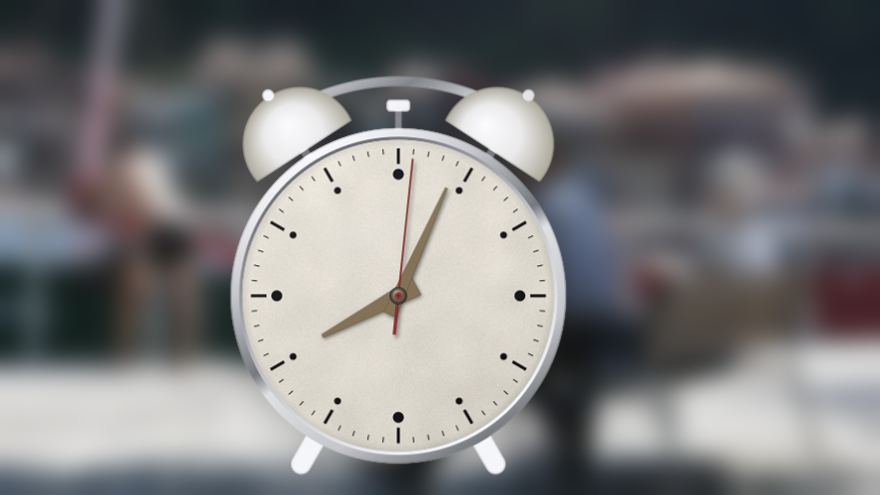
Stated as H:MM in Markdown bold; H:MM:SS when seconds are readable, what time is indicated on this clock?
**8:04:01**
